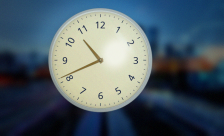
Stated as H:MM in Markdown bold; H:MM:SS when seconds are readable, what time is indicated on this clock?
**10:41**
